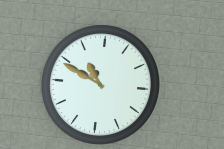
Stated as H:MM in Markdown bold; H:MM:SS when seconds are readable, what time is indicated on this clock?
**10:49**
